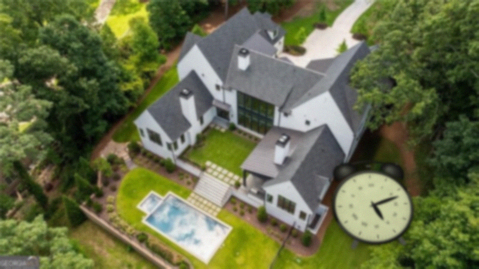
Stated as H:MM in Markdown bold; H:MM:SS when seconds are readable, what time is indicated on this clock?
**5:12**
